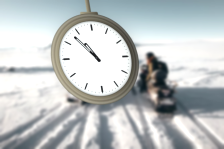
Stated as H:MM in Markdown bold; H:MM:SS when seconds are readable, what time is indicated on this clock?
**10:53**
